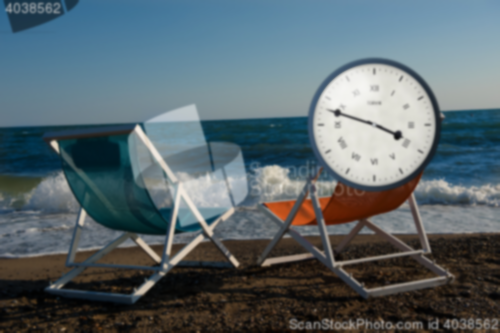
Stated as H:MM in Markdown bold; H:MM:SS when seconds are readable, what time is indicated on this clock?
**3:48**
